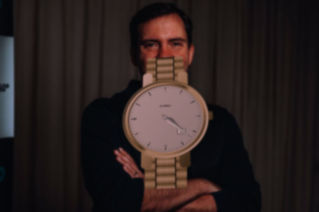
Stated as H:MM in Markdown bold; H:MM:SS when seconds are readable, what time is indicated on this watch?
**4:22**
